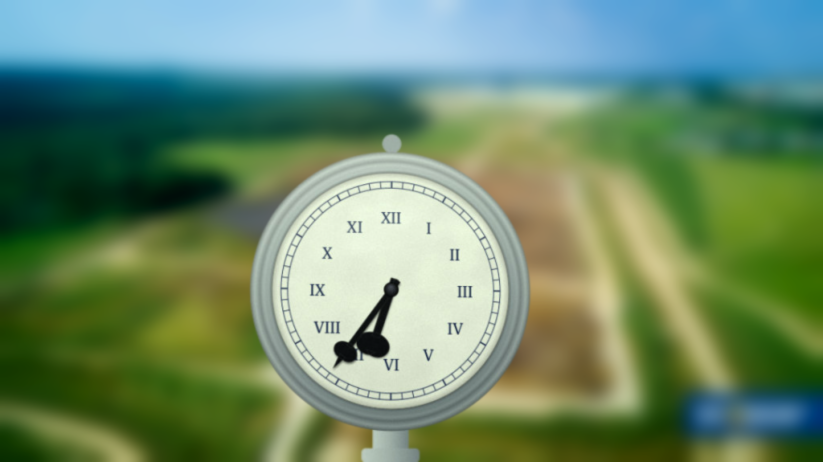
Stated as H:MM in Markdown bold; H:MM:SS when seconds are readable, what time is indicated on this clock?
**6:36**
